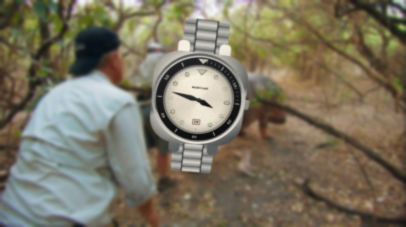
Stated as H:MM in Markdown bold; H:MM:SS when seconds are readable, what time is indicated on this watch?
**3:47**
